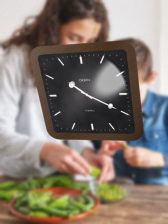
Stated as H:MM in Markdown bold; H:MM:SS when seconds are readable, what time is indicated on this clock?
**10:20**
